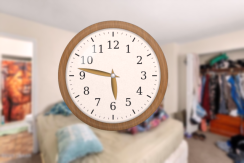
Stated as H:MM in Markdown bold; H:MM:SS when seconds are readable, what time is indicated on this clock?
**5:47**
